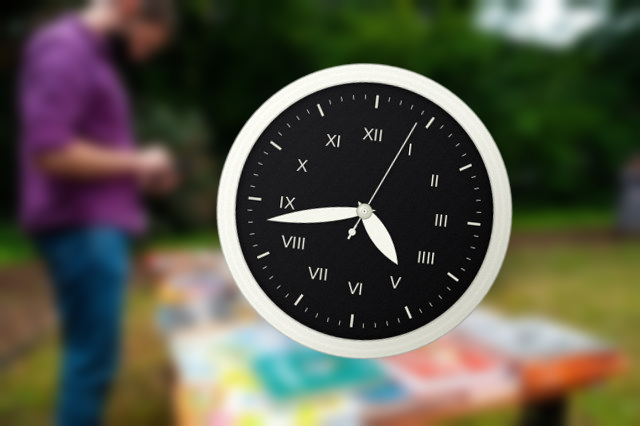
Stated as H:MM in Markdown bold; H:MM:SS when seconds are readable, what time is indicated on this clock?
**4:43:04**
